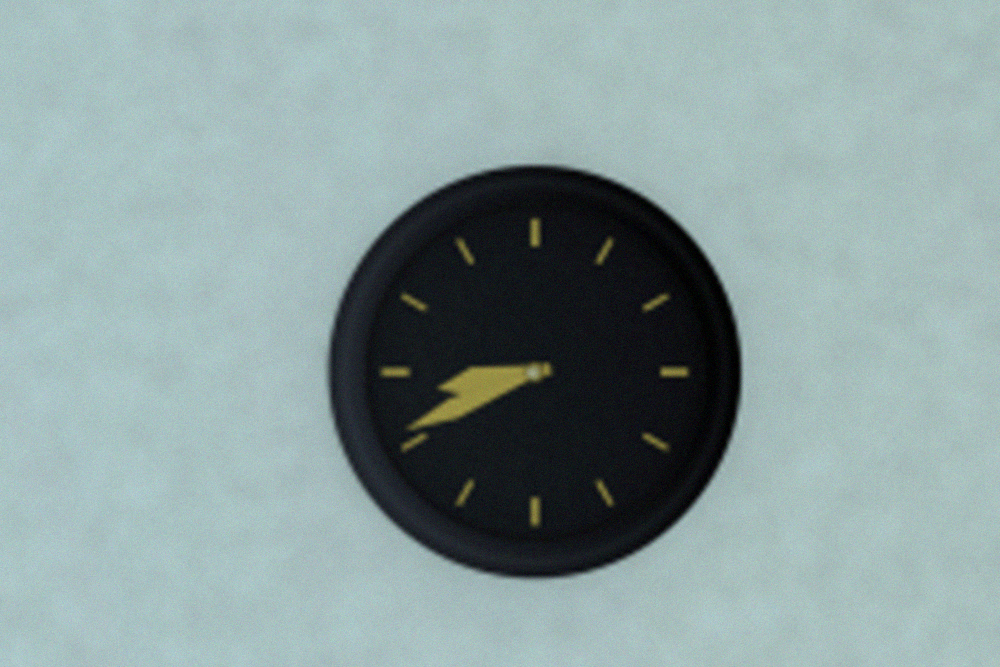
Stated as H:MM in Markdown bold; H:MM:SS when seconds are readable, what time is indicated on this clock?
**8:41**
